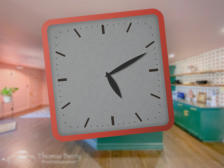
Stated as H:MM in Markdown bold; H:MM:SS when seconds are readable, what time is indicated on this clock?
**5:11**
